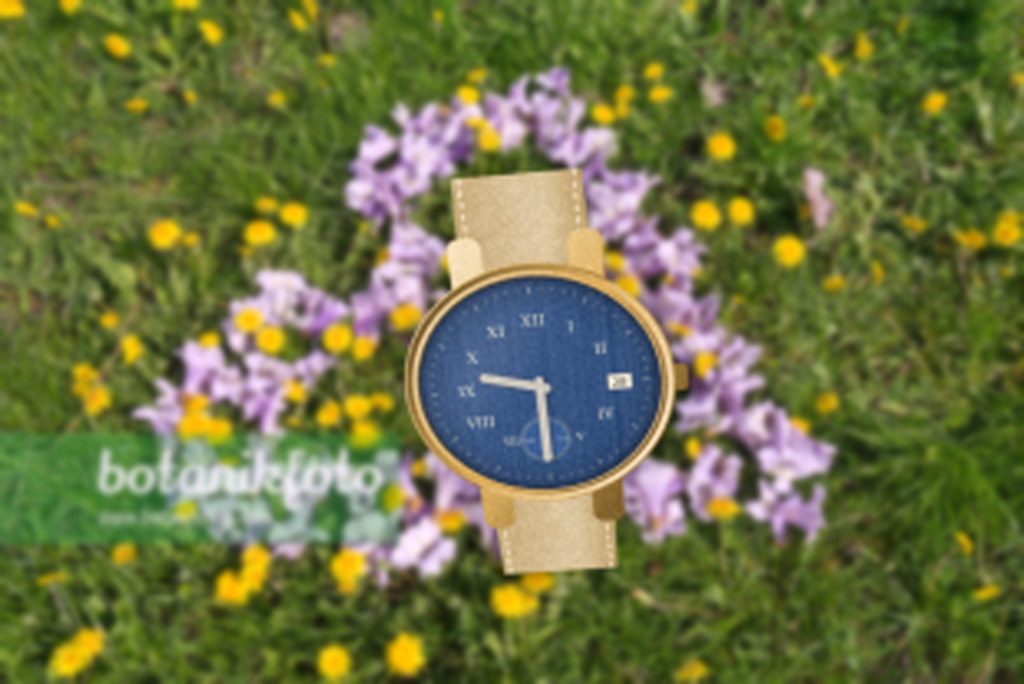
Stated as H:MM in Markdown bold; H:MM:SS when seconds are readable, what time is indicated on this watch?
**9:30**
